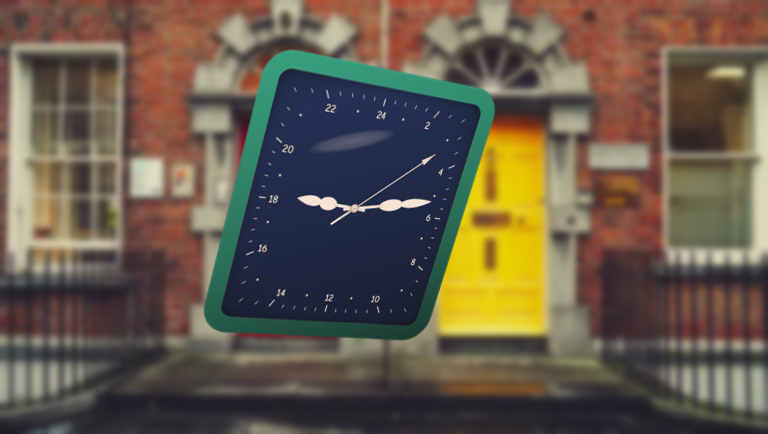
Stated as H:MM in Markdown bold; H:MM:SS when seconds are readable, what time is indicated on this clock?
**18:13:08**
